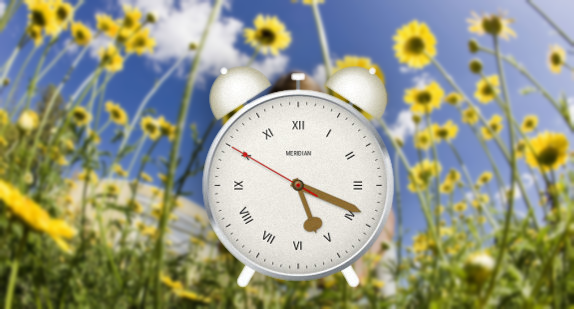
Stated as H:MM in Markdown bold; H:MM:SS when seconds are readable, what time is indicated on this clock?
**5:18:50**
